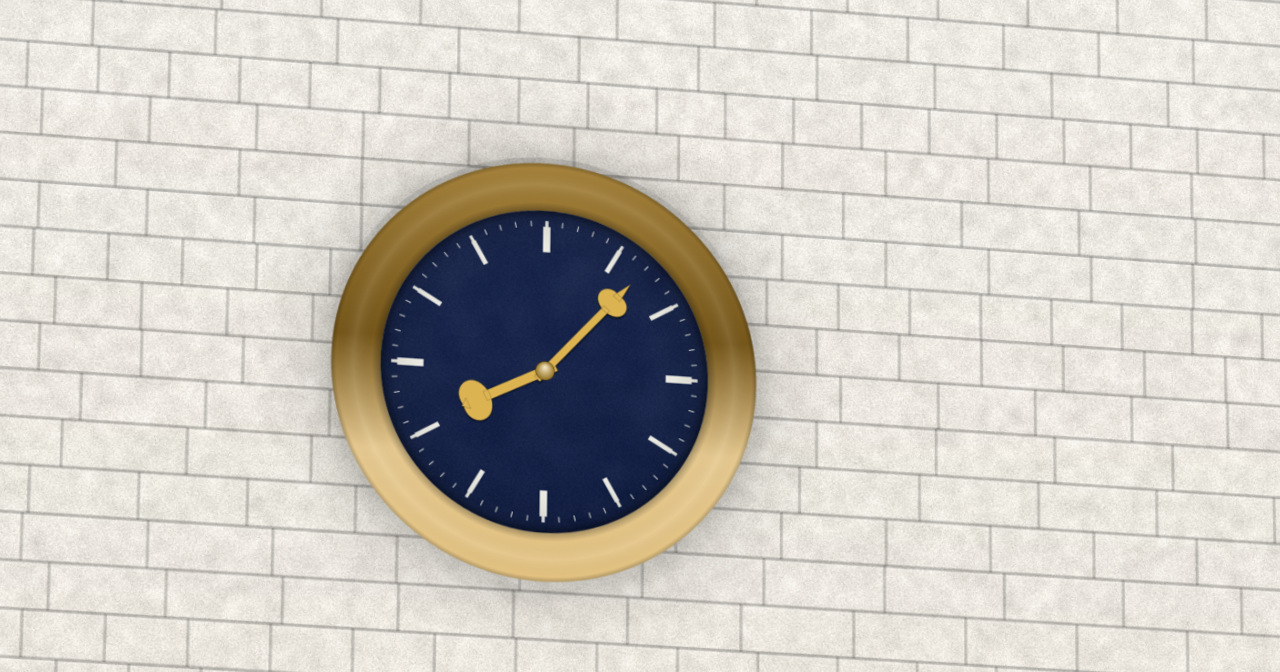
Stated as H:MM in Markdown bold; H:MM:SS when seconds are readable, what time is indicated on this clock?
**8:07**
